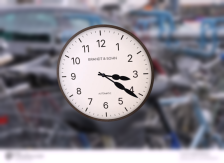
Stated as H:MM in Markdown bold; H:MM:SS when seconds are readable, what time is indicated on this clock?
**3:21**
